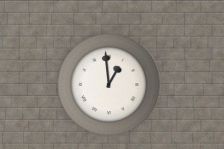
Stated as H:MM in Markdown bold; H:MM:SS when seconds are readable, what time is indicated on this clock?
**12:59**
